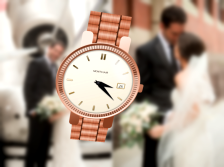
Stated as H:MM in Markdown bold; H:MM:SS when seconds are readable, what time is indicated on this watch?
**3:22**
